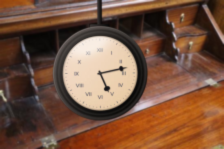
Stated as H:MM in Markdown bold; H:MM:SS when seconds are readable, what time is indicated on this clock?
**5:13**
